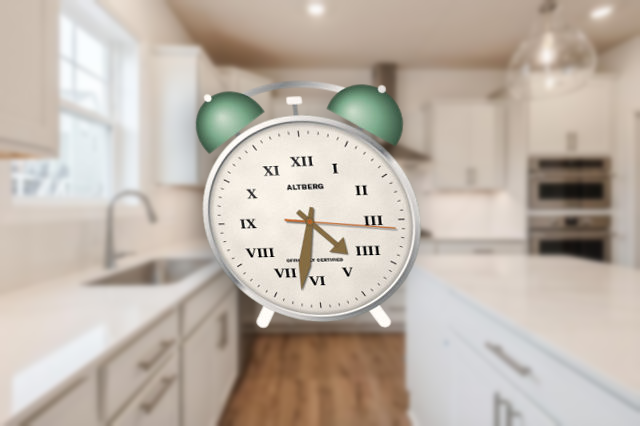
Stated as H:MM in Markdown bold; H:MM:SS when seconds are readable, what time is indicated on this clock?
**4:32:16**
